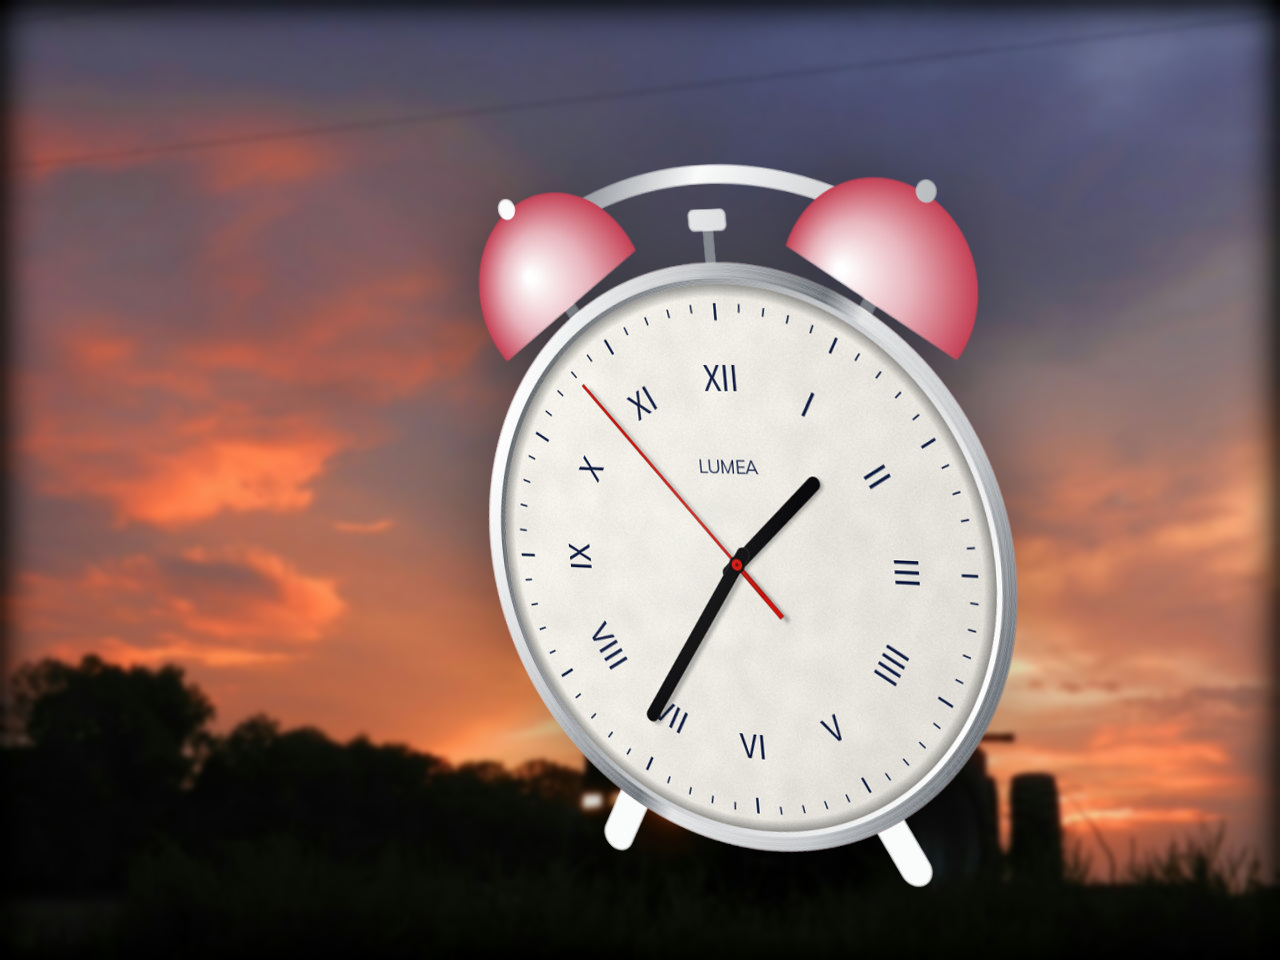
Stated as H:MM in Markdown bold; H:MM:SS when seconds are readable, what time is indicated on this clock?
**1:35:53**
